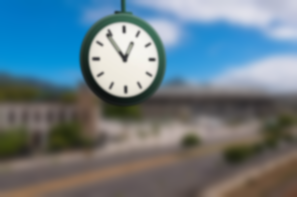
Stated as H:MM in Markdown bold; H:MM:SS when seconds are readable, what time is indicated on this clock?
**12:54**
